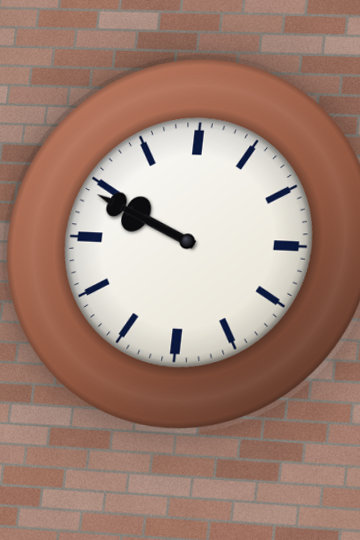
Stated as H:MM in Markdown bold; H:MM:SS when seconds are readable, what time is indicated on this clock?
**9:49**
